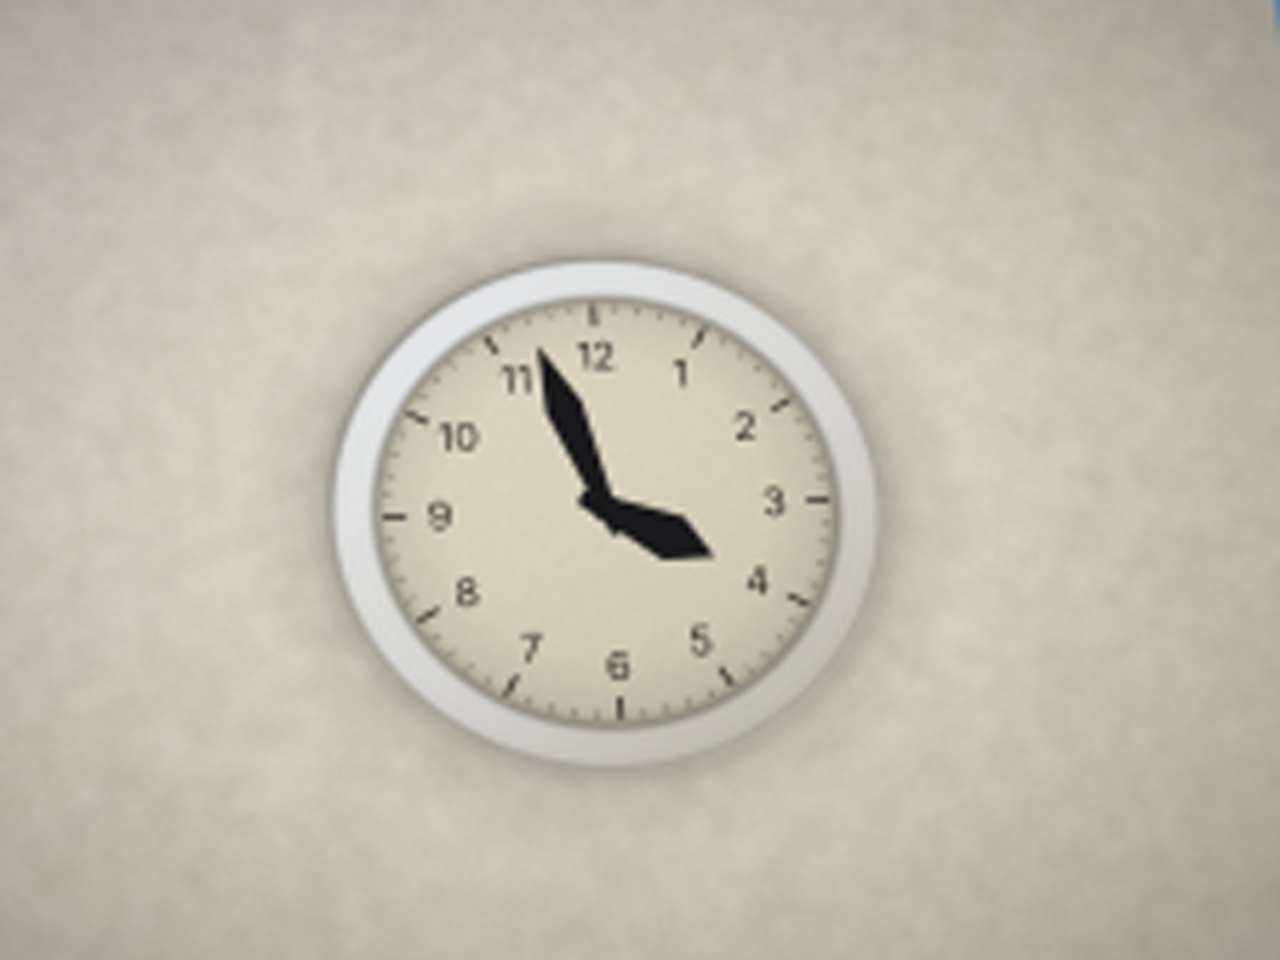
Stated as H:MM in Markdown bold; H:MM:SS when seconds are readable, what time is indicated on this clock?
**3:57**
